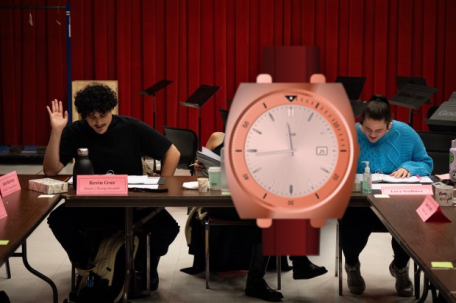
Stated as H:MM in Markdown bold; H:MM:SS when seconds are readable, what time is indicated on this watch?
**11:44**
